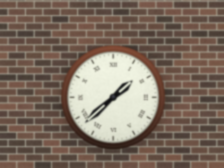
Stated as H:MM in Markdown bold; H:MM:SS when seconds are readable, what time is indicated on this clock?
**1:38**
